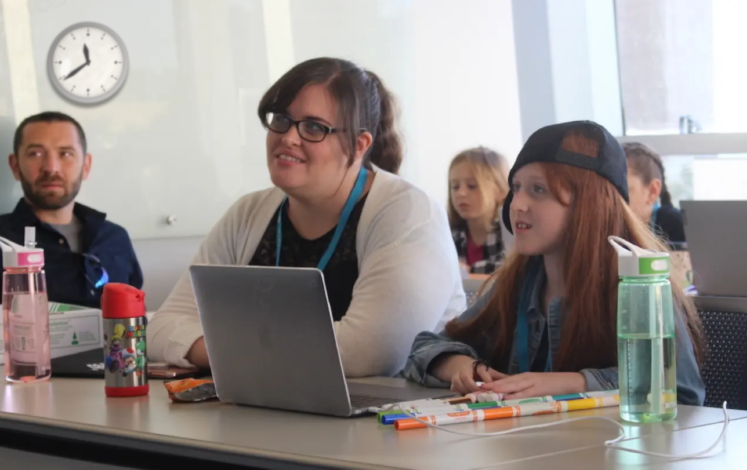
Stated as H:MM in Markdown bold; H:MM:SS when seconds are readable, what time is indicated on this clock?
**11:39**
